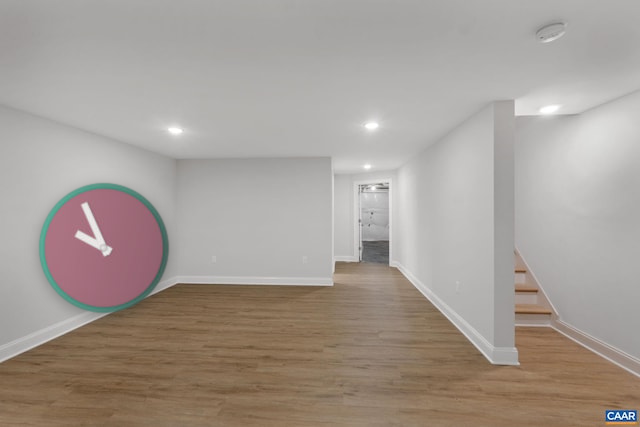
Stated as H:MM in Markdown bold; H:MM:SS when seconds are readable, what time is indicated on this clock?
**9:56**
